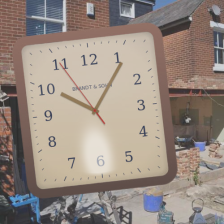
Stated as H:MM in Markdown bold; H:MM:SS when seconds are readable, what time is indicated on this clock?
**10:05:55**
